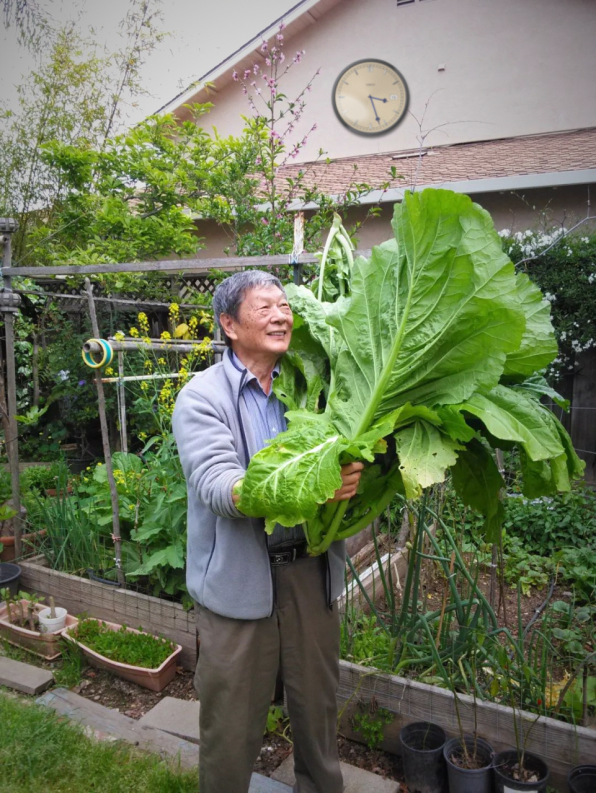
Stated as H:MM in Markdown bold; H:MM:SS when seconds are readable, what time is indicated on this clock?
**3:27**
